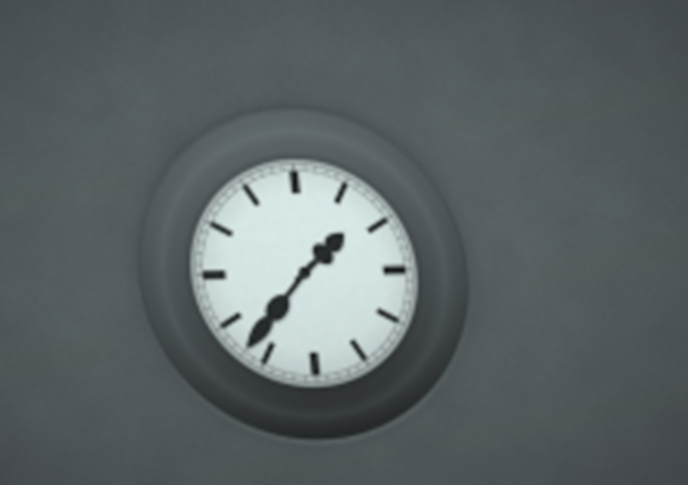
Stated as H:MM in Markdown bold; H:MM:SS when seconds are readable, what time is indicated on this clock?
**1:37**
